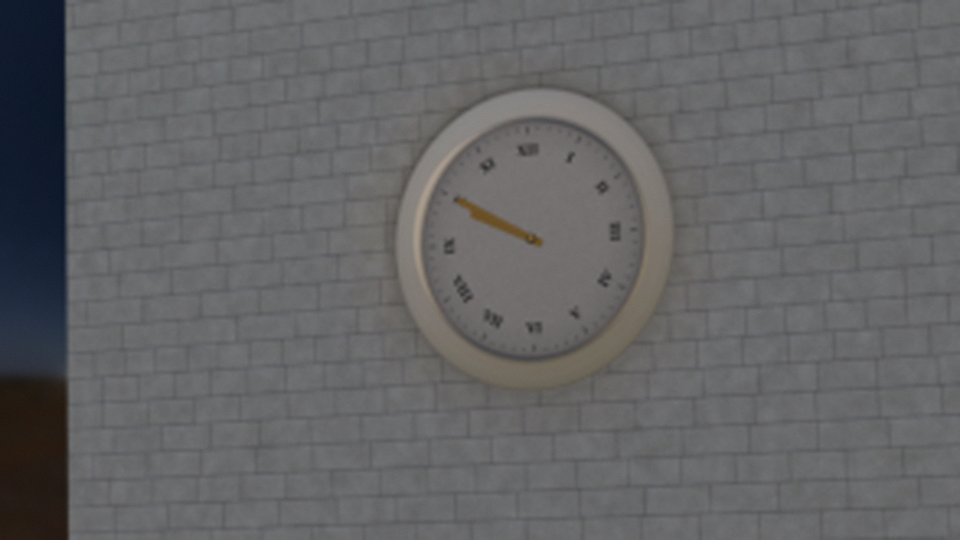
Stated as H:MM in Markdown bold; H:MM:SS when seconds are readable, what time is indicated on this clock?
**9:50**
